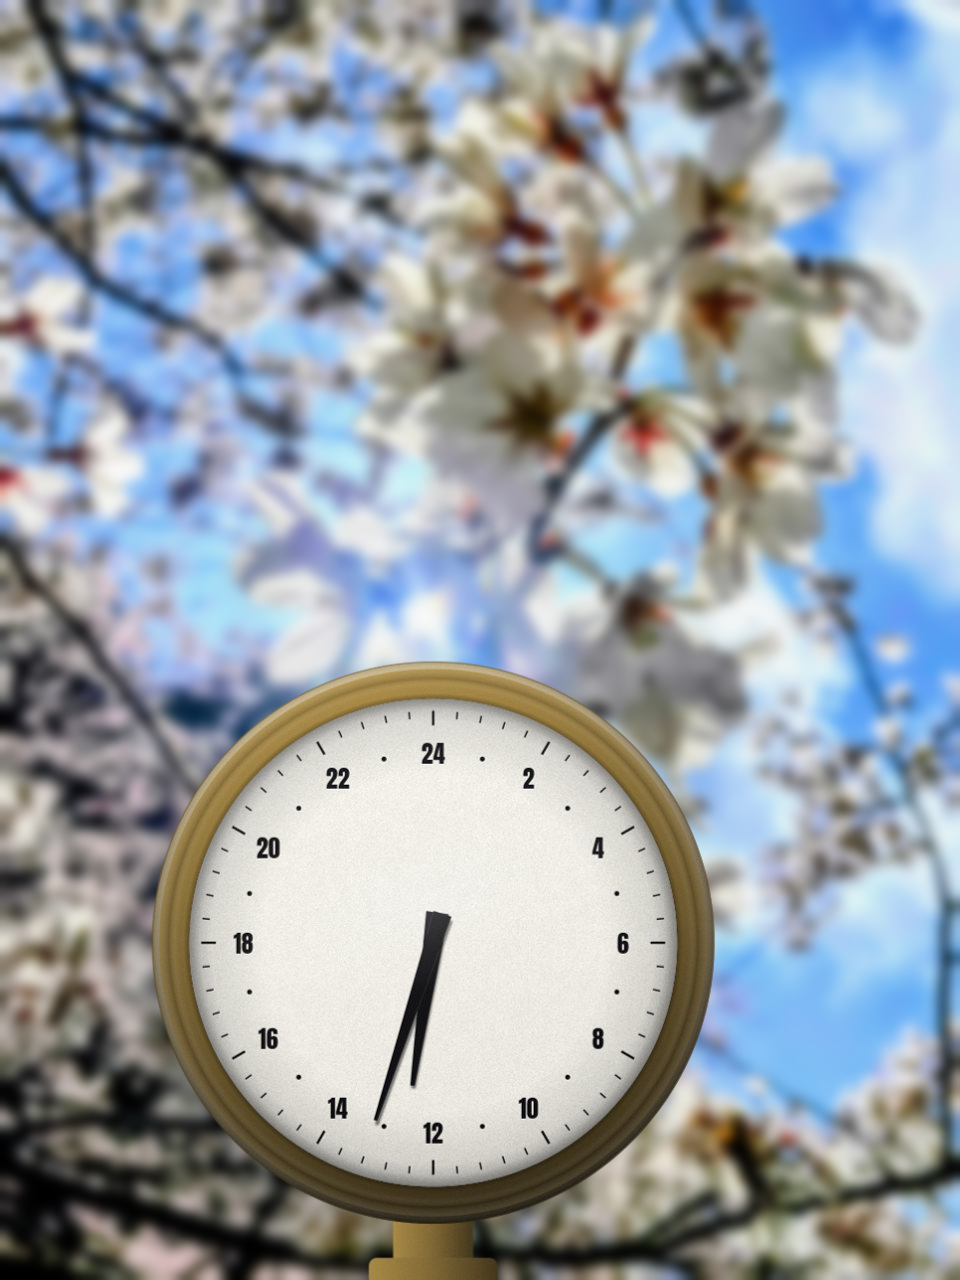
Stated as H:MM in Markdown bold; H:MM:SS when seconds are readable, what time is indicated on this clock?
**12:33**
